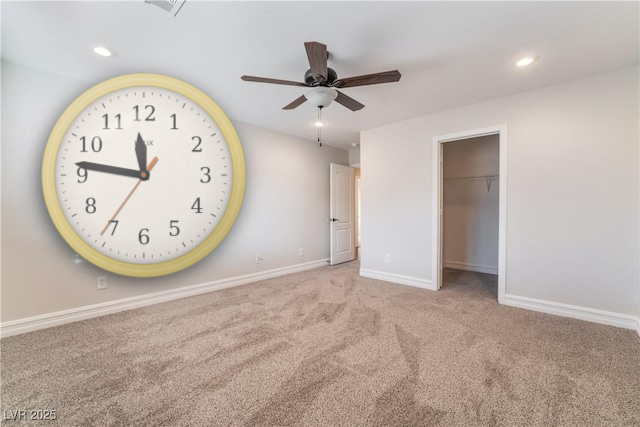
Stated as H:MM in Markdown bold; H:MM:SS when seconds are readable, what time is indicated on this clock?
**11:46:36**
